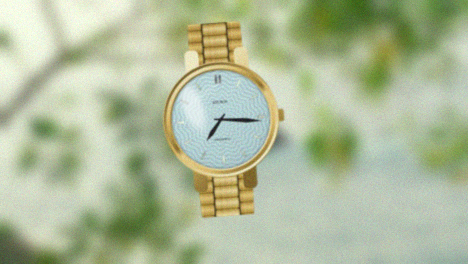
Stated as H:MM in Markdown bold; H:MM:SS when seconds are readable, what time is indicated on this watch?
**7:16**
